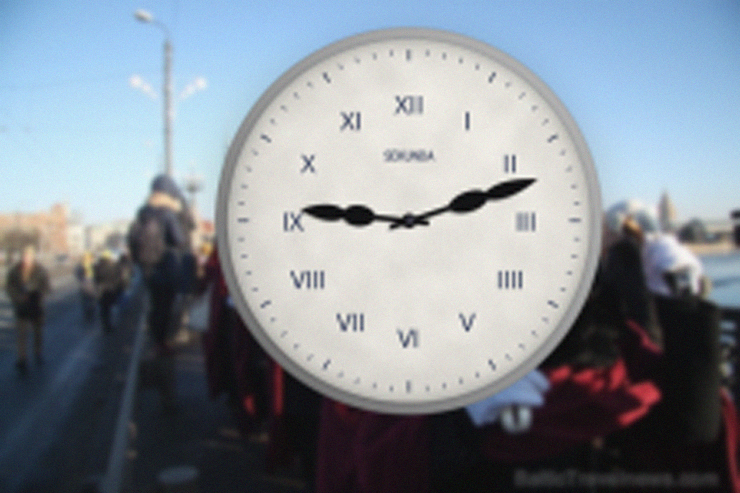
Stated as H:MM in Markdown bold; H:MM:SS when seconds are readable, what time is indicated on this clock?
**9:12**
